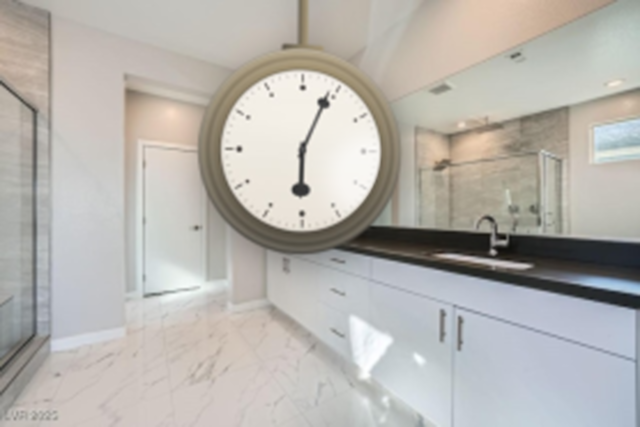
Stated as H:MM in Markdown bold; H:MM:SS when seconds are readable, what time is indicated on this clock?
**6:04**
